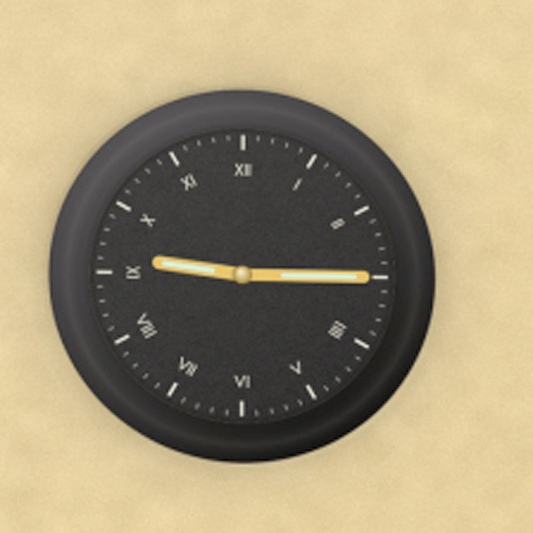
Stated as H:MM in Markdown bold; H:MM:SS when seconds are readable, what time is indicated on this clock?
**9:15**
